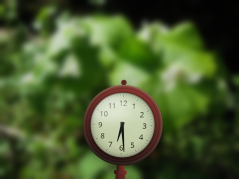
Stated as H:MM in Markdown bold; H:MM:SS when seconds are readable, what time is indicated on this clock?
**6:29**
